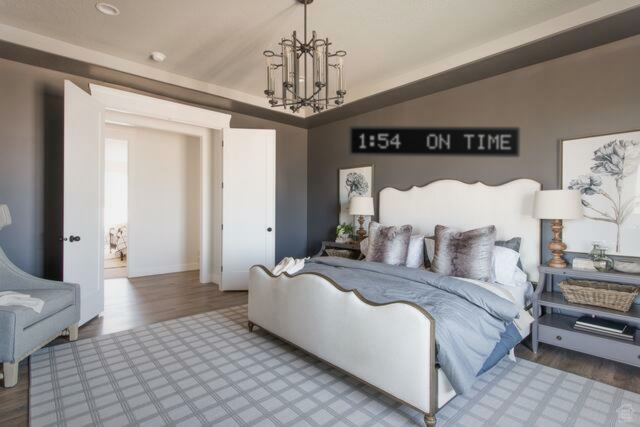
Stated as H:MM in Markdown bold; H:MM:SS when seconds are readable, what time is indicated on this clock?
**1:54**
